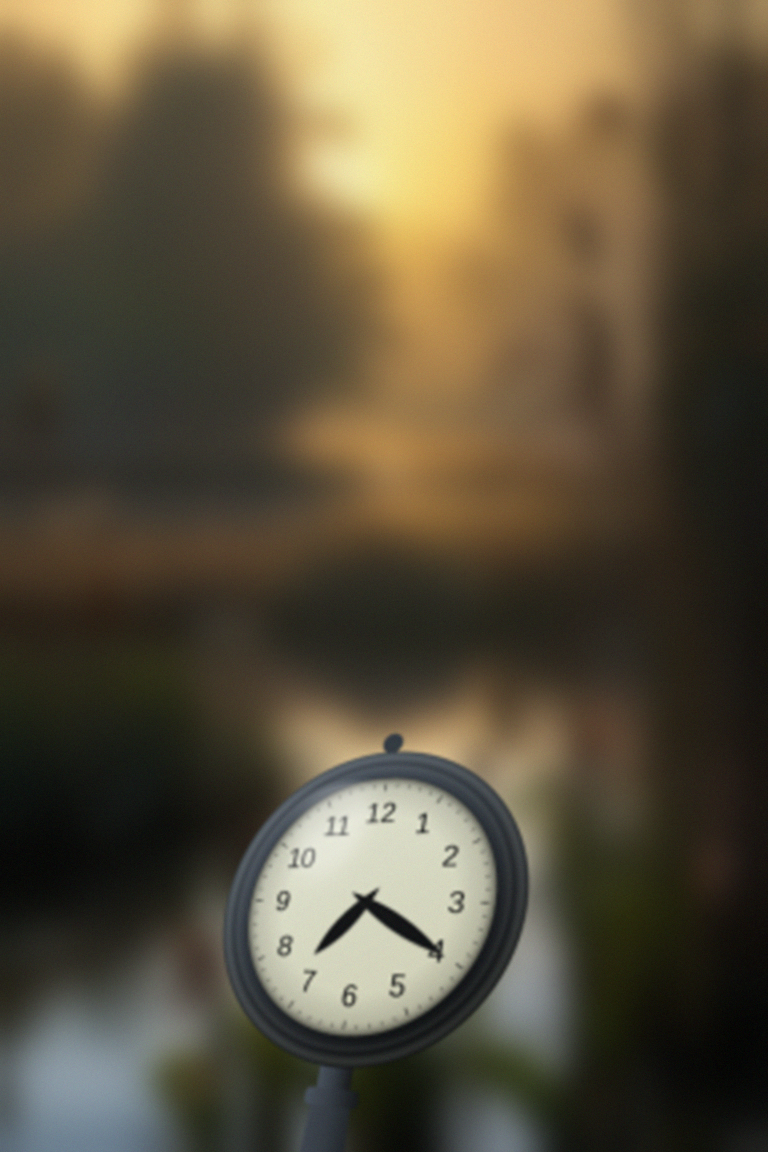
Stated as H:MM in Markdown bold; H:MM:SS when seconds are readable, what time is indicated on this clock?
**7:20**
